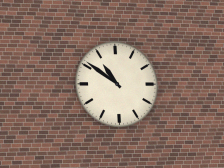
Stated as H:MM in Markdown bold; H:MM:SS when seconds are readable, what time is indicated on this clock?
**10:51**
